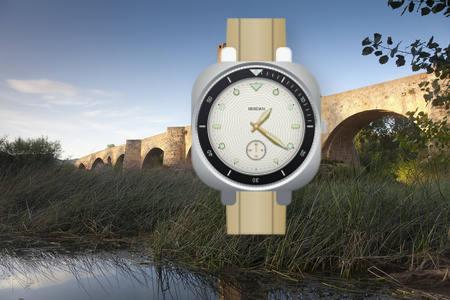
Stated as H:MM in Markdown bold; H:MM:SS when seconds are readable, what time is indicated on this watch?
**1:21**
